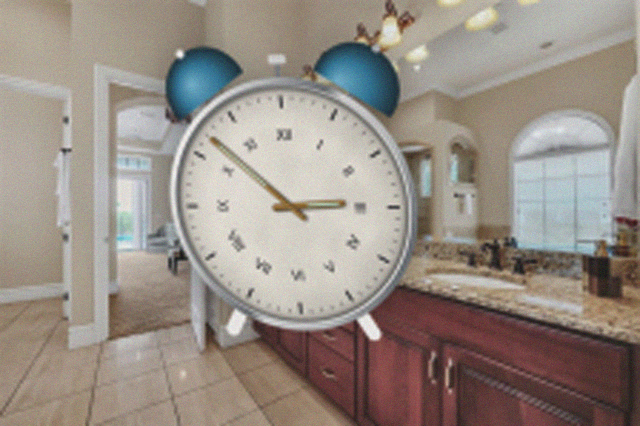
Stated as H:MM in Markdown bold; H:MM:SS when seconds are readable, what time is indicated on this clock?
**2:52**
